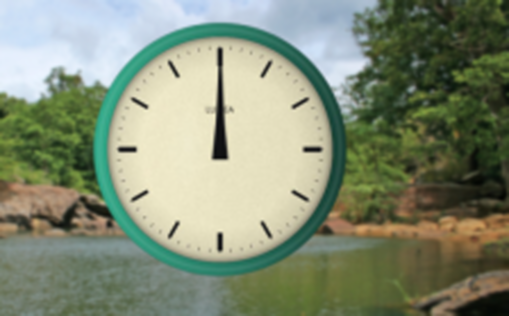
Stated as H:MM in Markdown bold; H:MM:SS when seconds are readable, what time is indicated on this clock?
**12:00**
